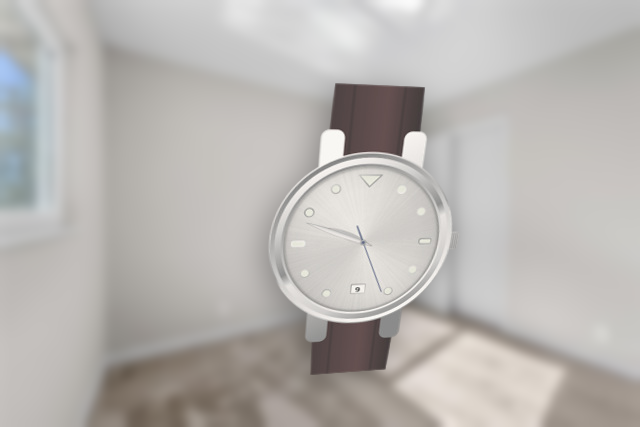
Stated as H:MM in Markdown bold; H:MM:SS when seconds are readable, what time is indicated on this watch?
**9:48:26**
